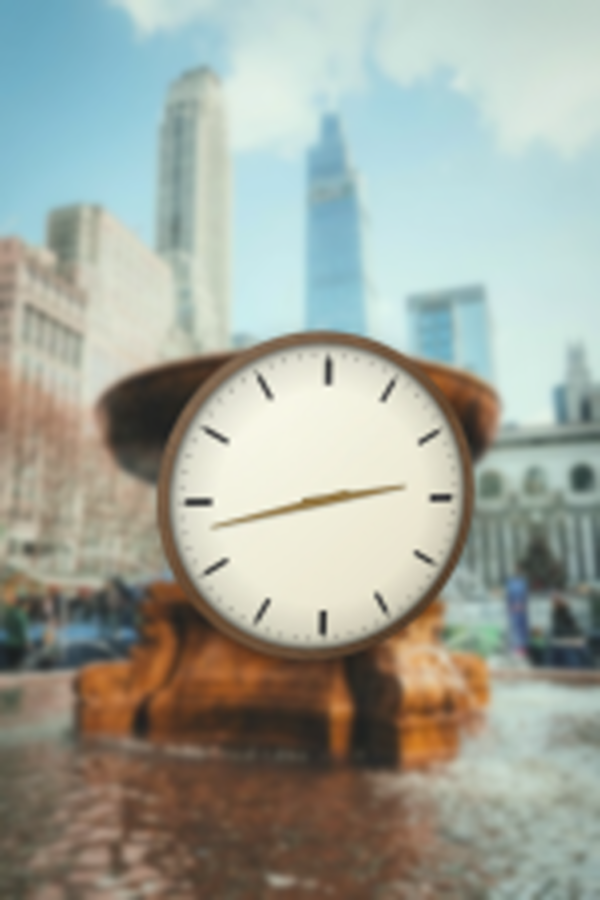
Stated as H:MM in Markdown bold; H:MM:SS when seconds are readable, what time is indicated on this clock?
**2:43**
